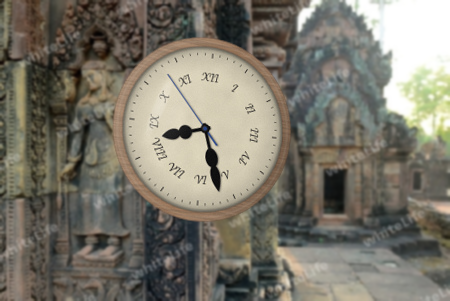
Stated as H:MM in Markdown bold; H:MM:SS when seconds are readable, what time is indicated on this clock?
**8:26:53**
